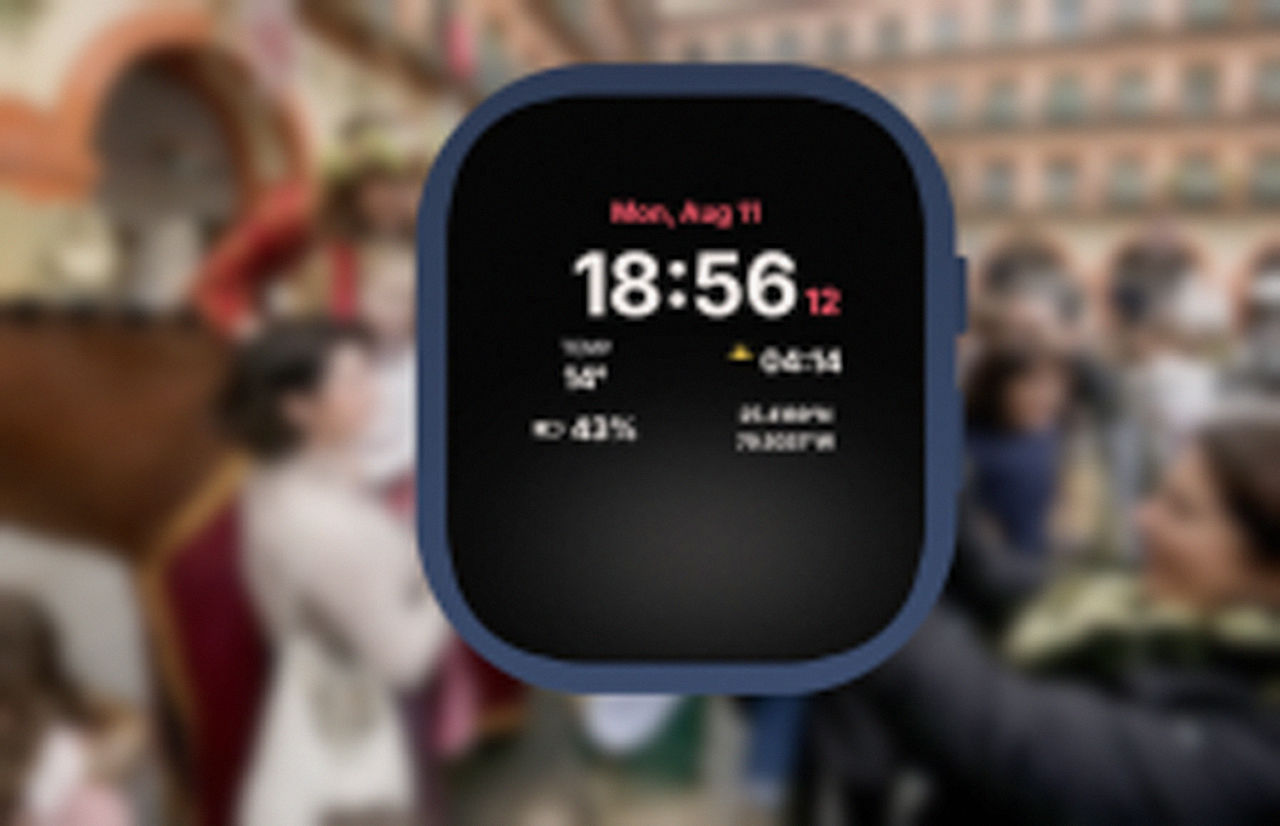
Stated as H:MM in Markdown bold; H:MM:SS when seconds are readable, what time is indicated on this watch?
**18:56**
